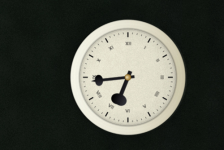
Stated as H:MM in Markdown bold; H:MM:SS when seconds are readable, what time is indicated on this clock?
**6:44**
